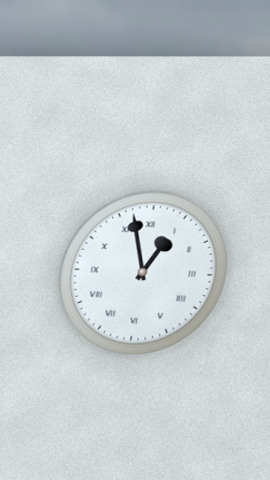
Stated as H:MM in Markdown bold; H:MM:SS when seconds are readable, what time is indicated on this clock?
**12:57**
